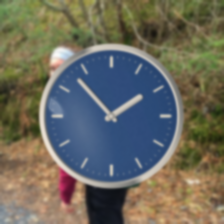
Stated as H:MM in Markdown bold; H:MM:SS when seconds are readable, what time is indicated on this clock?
**1:53**
